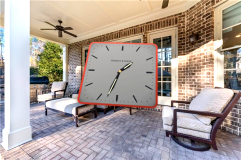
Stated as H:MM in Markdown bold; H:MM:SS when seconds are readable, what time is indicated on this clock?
**1:33**
